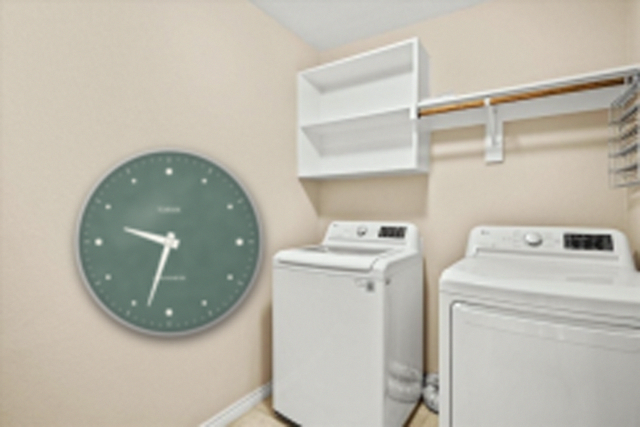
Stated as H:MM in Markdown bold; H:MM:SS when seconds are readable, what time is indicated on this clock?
**9:33**
